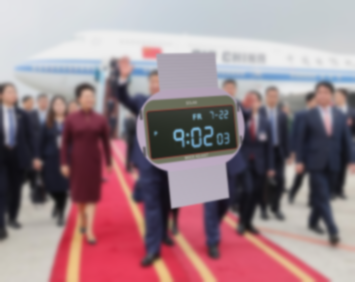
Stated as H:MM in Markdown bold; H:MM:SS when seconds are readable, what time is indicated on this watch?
**9:02**
